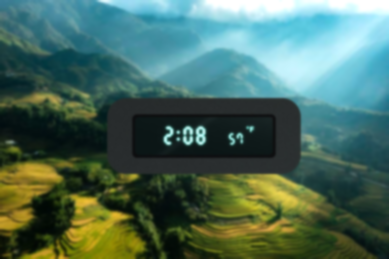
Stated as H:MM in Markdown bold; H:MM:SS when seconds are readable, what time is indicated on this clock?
**2:08**
